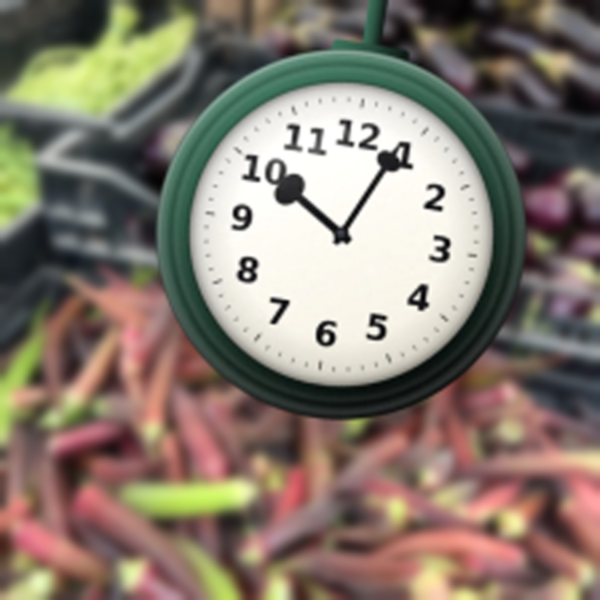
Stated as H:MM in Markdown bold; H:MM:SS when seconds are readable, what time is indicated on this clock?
**10:04**
